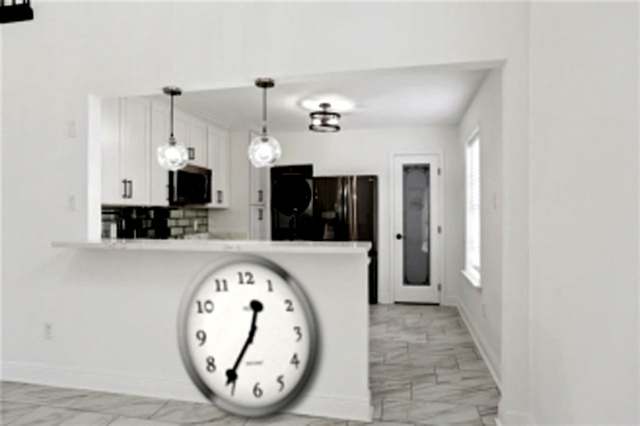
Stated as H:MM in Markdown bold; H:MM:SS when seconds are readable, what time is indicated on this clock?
**12:36**
